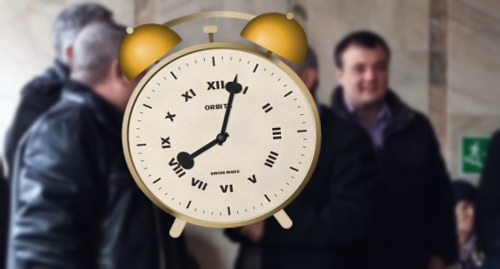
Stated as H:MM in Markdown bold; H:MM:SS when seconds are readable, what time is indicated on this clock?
**8:03**
